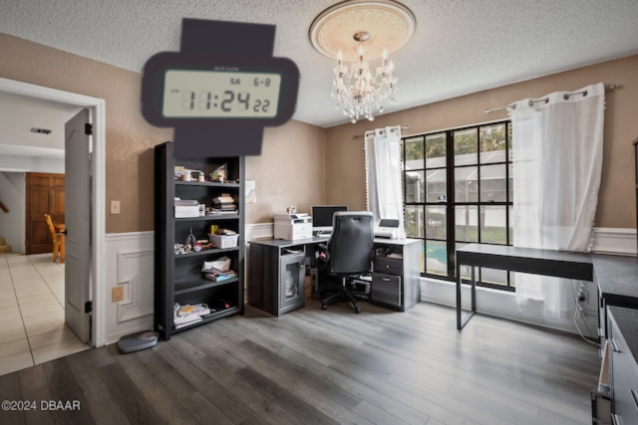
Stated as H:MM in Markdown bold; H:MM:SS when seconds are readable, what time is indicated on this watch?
**11:24:22**
